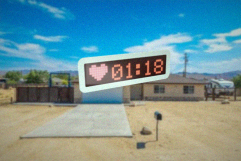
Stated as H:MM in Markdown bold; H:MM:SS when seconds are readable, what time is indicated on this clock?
**1:18**
